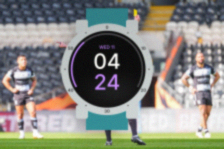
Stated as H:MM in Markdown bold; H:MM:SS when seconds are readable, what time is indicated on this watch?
**4:24**
